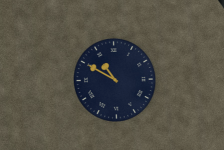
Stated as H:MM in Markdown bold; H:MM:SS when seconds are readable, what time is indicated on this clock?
**10:50**
